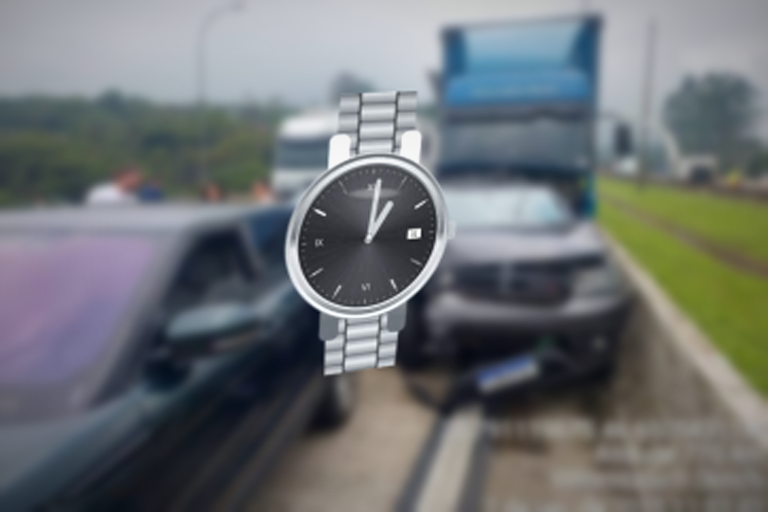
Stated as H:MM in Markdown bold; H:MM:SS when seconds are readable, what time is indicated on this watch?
**1:01**
